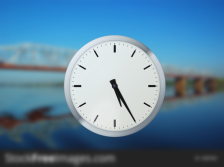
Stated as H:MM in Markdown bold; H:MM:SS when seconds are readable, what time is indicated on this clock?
**5:25**
